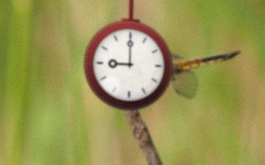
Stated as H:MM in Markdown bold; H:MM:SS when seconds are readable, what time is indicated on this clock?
**9:00**
